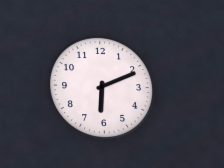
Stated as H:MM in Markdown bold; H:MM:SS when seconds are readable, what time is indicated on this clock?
**6:11**
